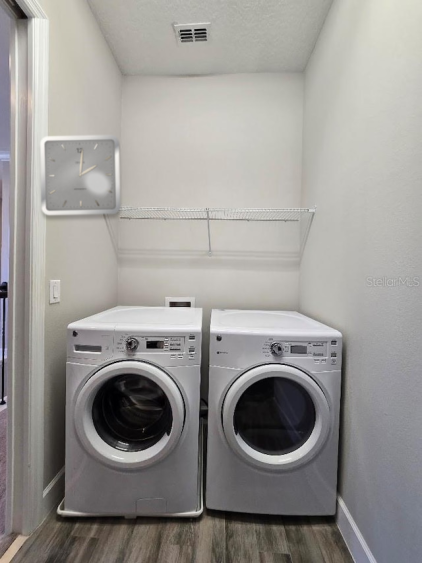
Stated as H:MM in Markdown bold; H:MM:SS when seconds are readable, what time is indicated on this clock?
**2:01**
